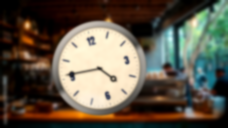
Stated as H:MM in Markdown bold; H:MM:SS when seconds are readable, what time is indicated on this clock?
**4:46**
